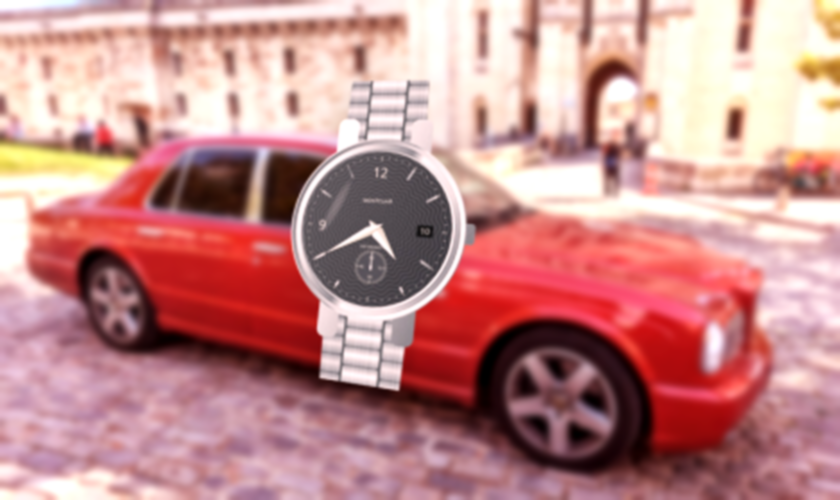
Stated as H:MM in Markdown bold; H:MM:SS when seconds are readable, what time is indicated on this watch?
**4:40**
